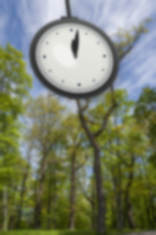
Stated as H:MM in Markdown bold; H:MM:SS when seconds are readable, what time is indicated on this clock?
**12:02**
